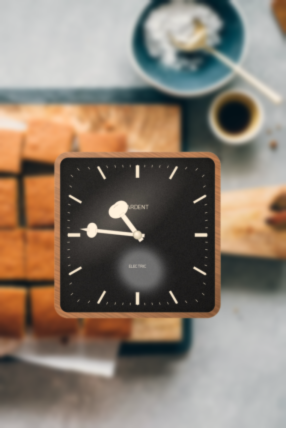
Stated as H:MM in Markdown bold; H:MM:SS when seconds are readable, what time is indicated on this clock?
**10:46**
